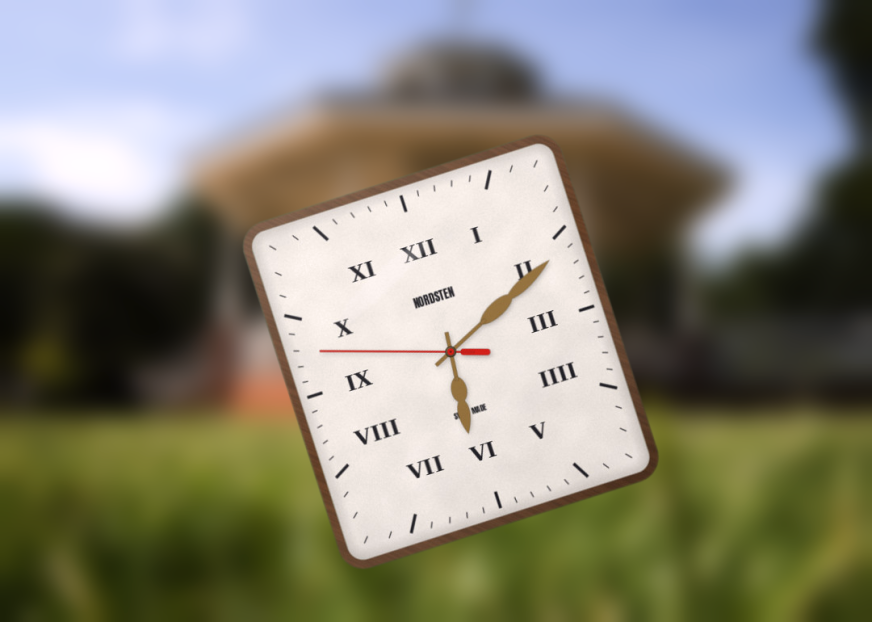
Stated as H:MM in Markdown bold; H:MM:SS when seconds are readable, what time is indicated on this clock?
**6:10:48**
